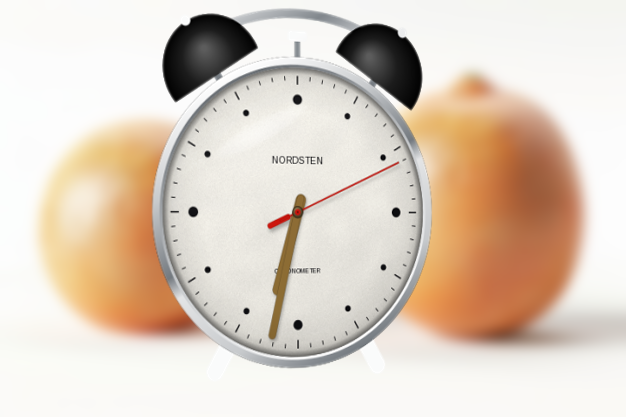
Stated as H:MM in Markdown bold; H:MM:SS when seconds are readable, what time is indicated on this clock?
**6:32:11**
